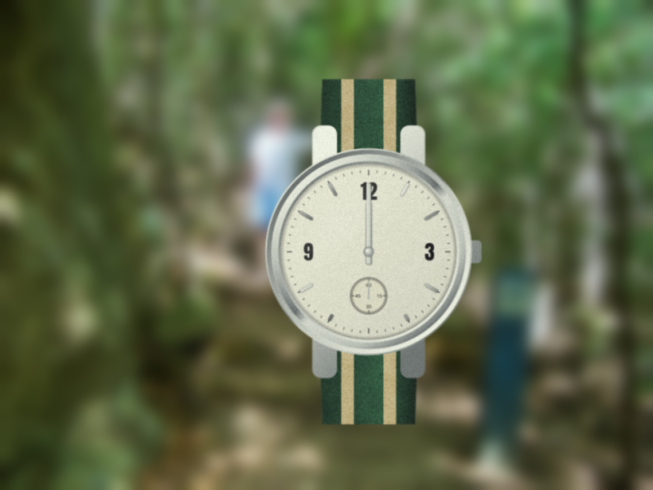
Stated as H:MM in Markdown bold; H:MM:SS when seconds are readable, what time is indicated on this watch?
**12:00**
